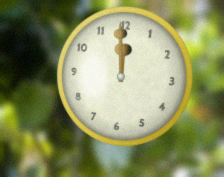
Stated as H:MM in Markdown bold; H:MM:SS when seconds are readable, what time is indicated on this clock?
**11:59**
